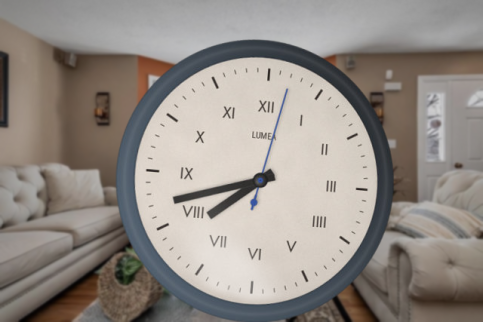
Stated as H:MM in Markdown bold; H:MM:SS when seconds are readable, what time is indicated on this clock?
**7:42:02**
